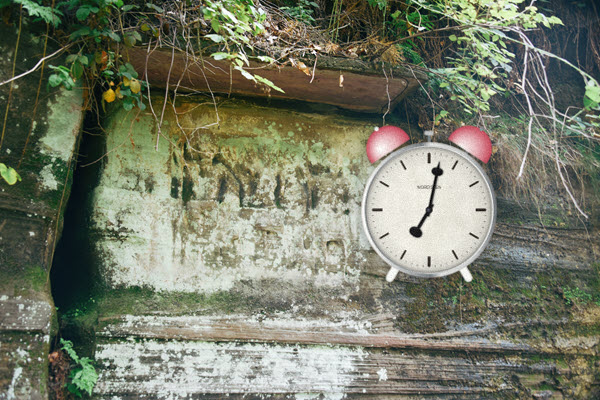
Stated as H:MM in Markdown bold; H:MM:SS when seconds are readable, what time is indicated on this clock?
**7:02**
